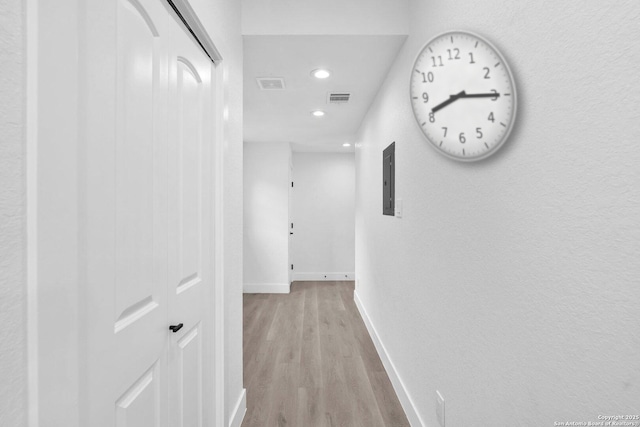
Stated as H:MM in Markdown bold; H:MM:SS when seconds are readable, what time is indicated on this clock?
**8:15**
